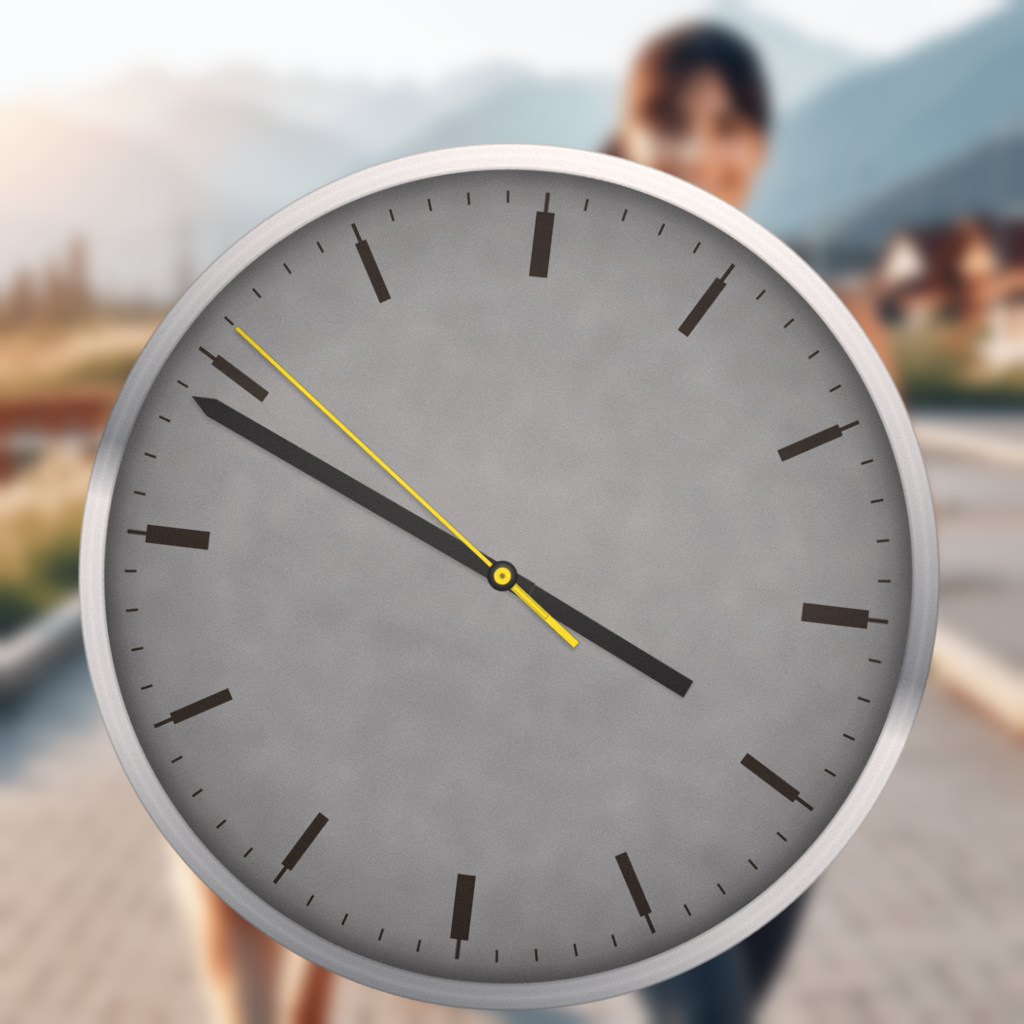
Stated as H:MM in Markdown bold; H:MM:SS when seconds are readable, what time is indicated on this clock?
**3:48:51**
